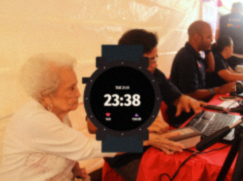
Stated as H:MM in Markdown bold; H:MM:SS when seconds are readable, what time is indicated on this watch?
**23:38**
